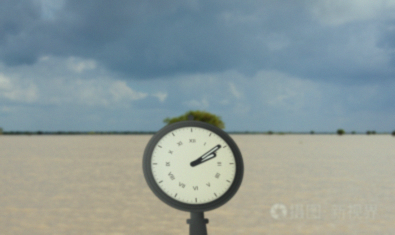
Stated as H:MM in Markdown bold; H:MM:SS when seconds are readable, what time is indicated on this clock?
**2:09**
